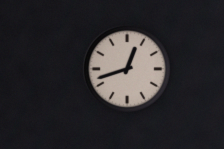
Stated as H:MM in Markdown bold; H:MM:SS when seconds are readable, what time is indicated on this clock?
**12:42**
